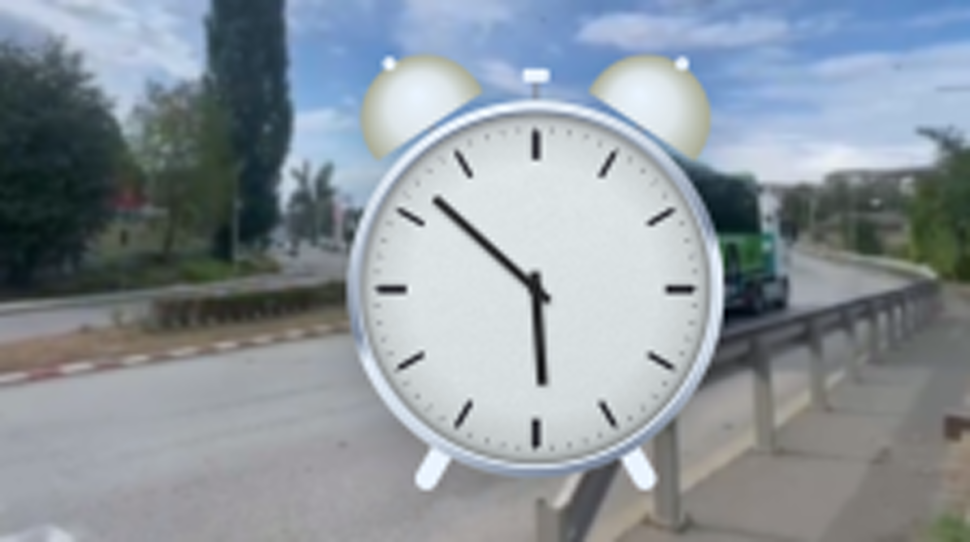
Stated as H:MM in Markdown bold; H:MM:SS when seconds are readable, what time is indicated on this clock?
**5:52**
